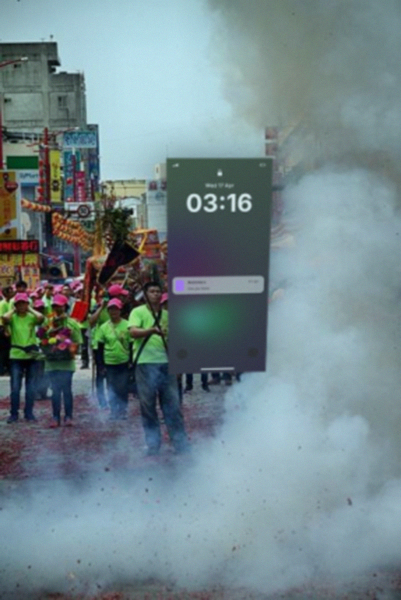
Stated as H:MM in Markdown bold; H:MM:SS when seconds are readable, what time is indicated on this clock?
**3:16**
